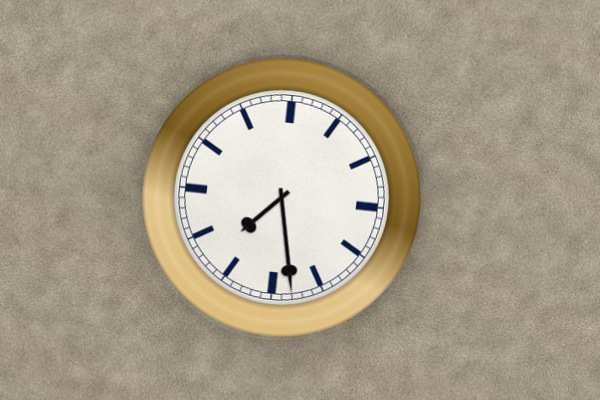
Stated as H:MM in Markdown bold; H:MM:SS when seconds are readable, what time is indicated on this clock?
**7:28**
